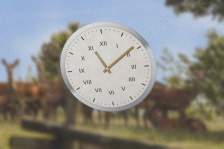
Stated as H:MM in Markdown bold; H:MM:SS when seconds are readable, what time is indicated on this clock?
**11:09**
